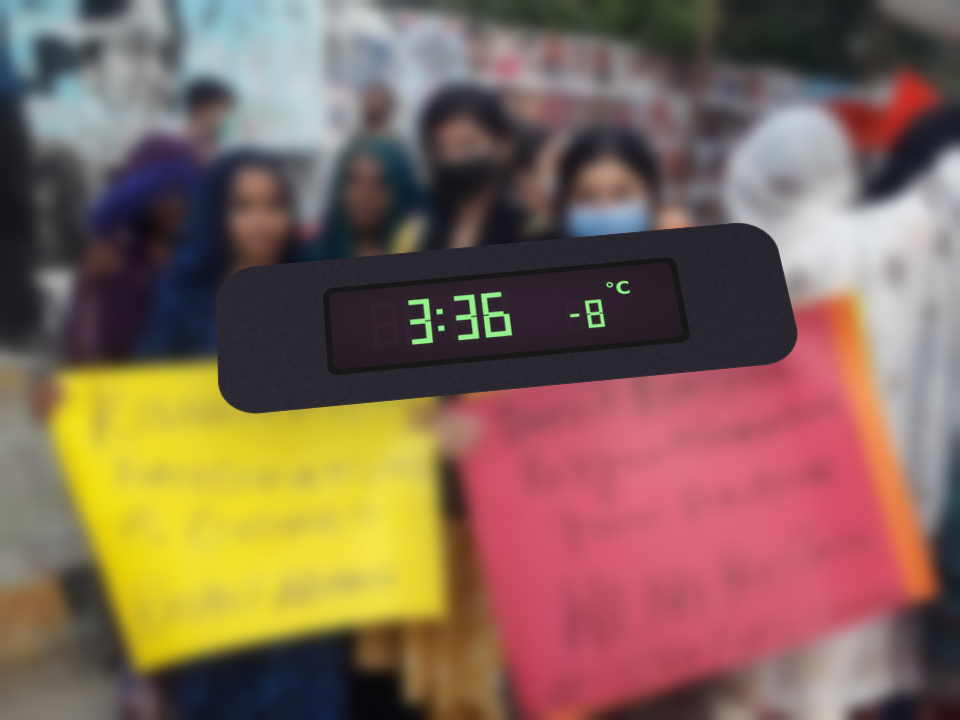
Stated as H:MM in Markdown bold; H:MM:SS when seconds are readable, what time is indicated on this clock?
**3:36**
